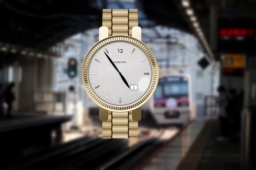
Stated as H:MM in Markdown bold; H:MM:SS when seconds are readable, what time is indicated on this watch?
**4:54**
